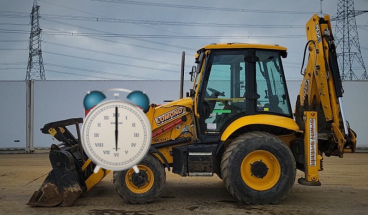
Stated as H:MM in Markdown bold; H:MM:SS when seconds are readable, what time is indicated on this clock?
**6:00**
